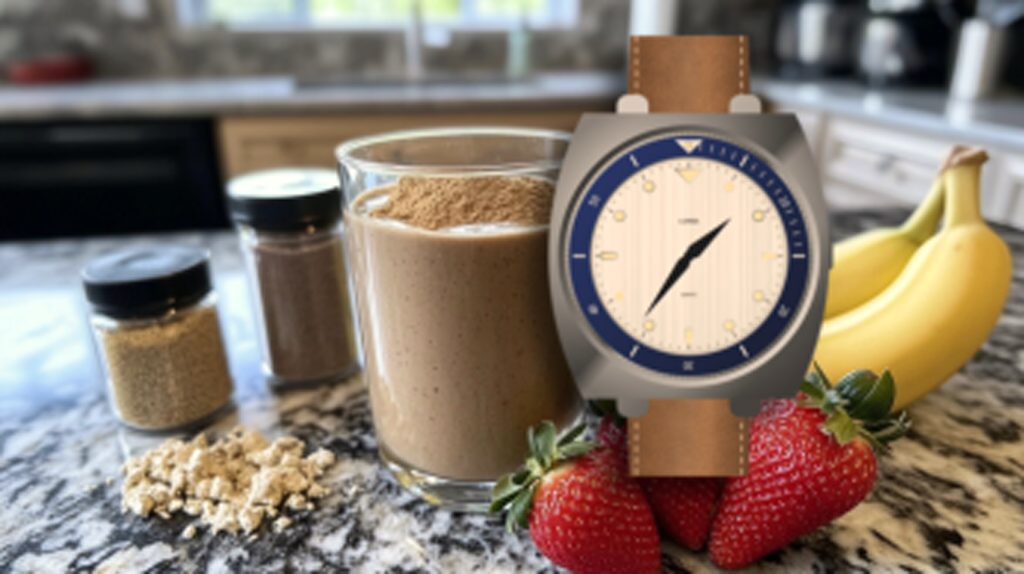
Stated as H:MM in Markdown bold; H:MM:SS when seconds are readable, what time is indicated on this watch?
**1:36**
